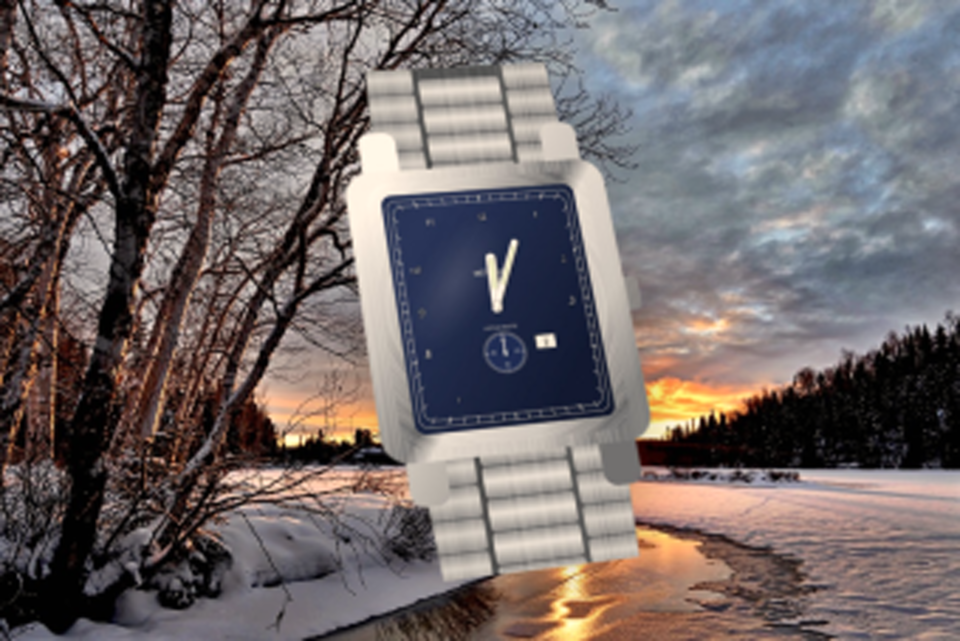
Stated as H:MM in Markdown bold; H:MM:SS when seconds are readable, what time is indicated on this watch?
**12:04**
